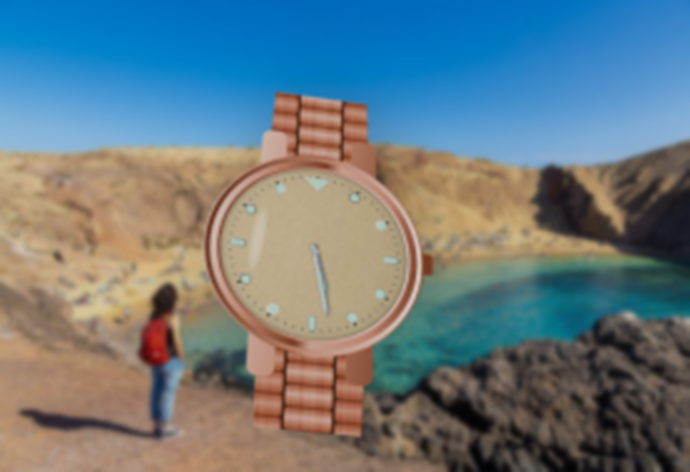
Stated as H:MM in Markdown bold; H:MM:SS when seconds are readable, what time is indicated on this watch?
**5:28**
